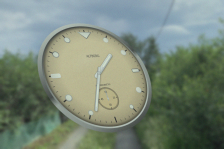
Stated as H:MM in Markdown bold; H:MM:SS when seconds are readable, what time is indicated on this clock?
**1:34**
